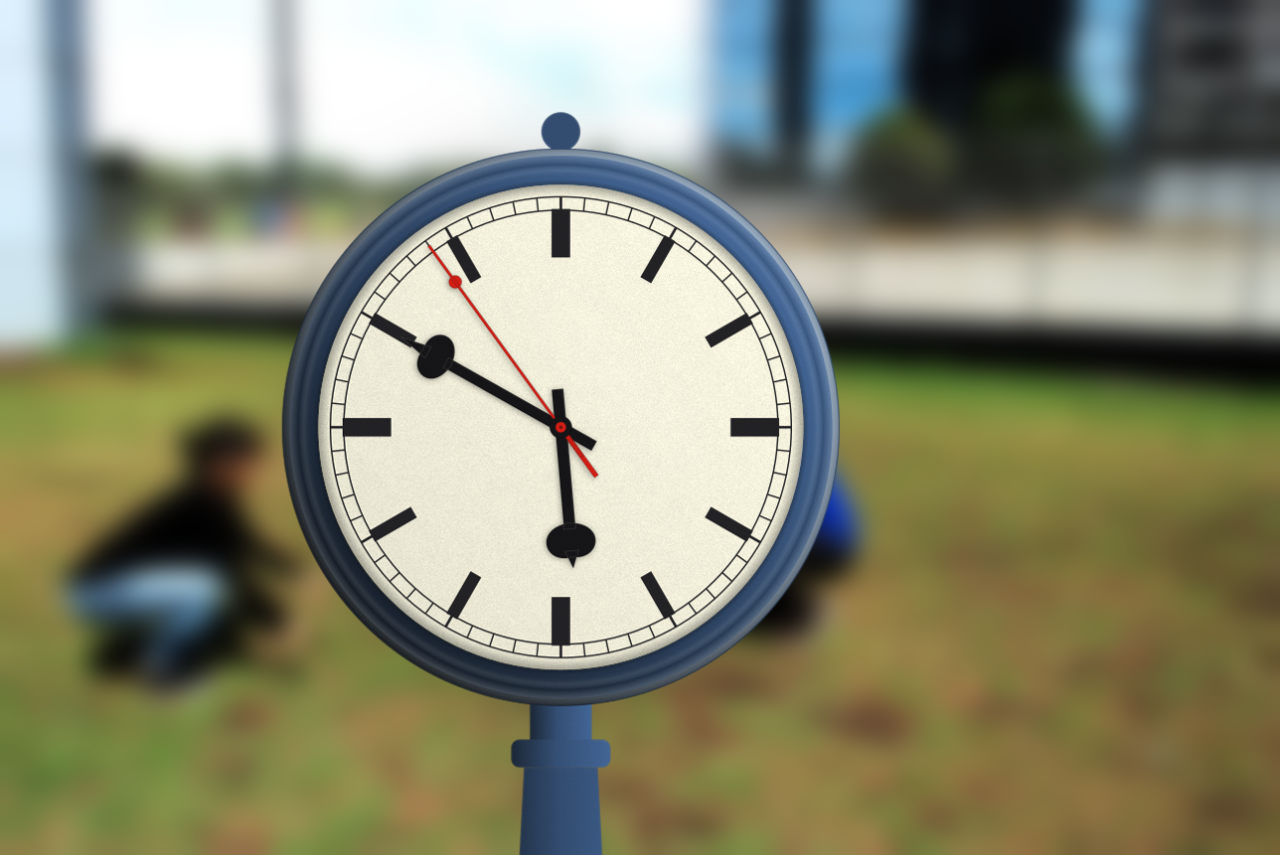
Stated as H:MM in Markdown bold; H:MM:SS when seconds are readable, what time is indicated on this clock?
**5:49:54**
